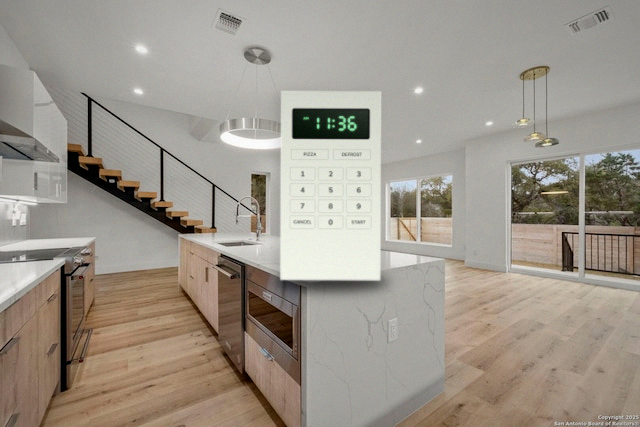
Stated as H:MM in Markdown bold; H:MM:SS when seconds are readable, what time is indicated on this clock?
**11:36**
